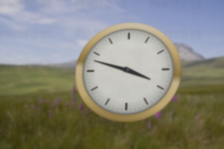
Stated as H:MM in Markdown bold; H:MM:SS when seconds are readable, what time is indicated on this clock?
**3:48**
